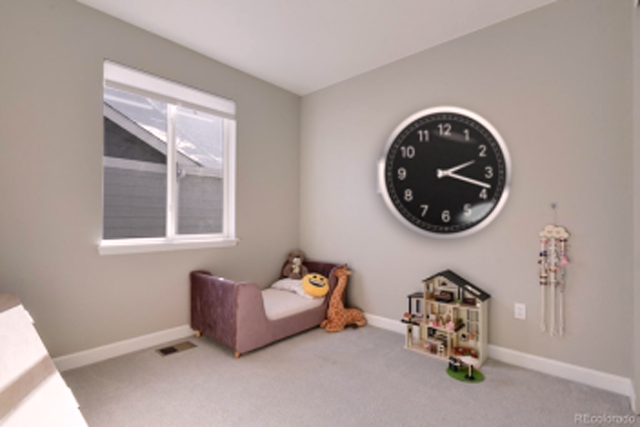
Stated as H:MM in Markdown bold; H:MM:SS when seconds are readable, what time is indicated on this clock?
**2:18**
